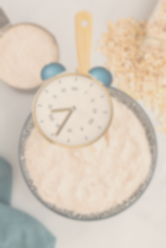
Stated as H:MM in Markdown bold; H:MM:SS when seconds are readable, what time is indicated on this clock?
**8:34**
